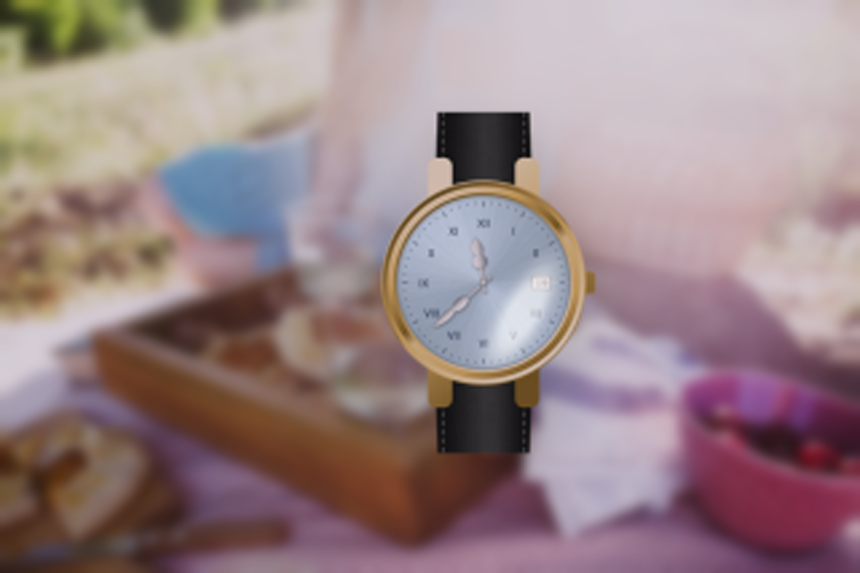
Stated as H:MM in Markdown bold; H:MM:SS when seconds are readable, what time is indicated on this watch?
**11:38**
